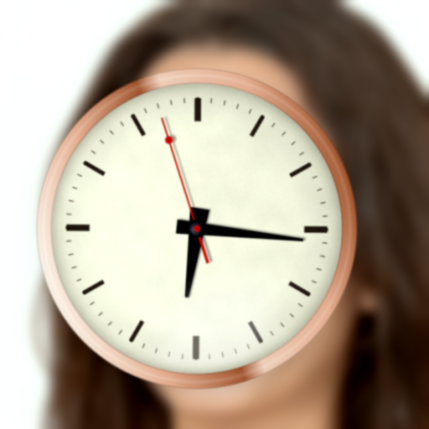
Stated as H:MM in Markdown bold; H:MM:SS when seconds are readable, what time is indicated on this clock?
**6:15:57**
